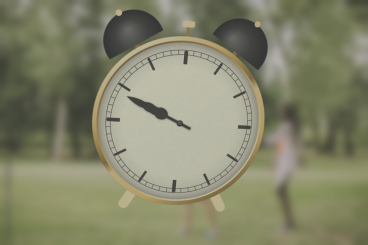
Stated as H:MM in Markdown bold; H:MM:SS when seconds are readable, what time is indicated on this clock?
**9:49**
